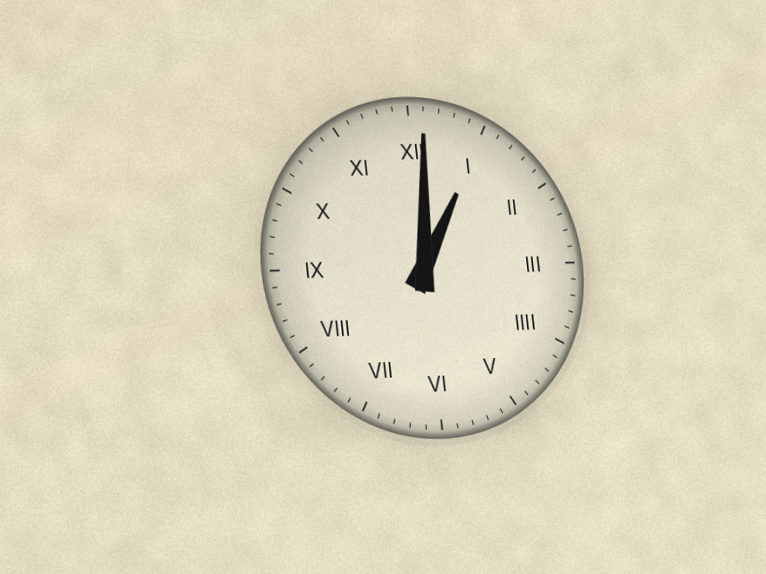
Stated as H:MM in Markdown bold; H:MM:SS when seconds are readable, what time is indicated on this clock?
**1:01**
